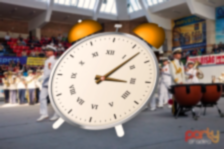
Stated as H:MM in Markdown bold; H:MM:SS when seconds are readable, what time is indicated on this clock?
**3:07**
